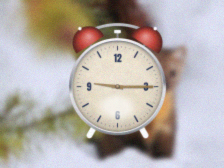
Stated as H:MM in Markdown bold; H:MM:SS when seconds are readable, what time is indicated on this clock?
**9:15**
